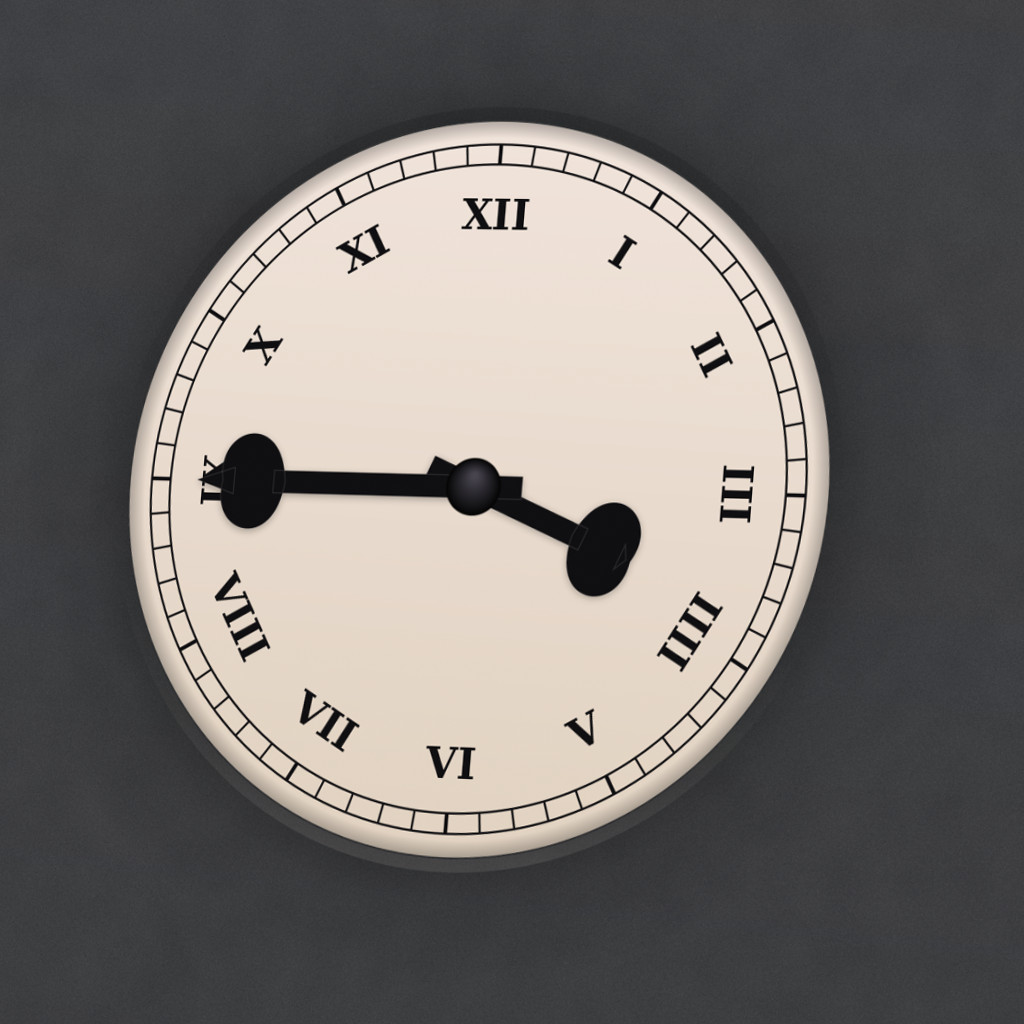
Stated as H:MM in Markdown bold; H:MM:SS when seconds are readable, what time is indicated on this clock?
**3:45**
